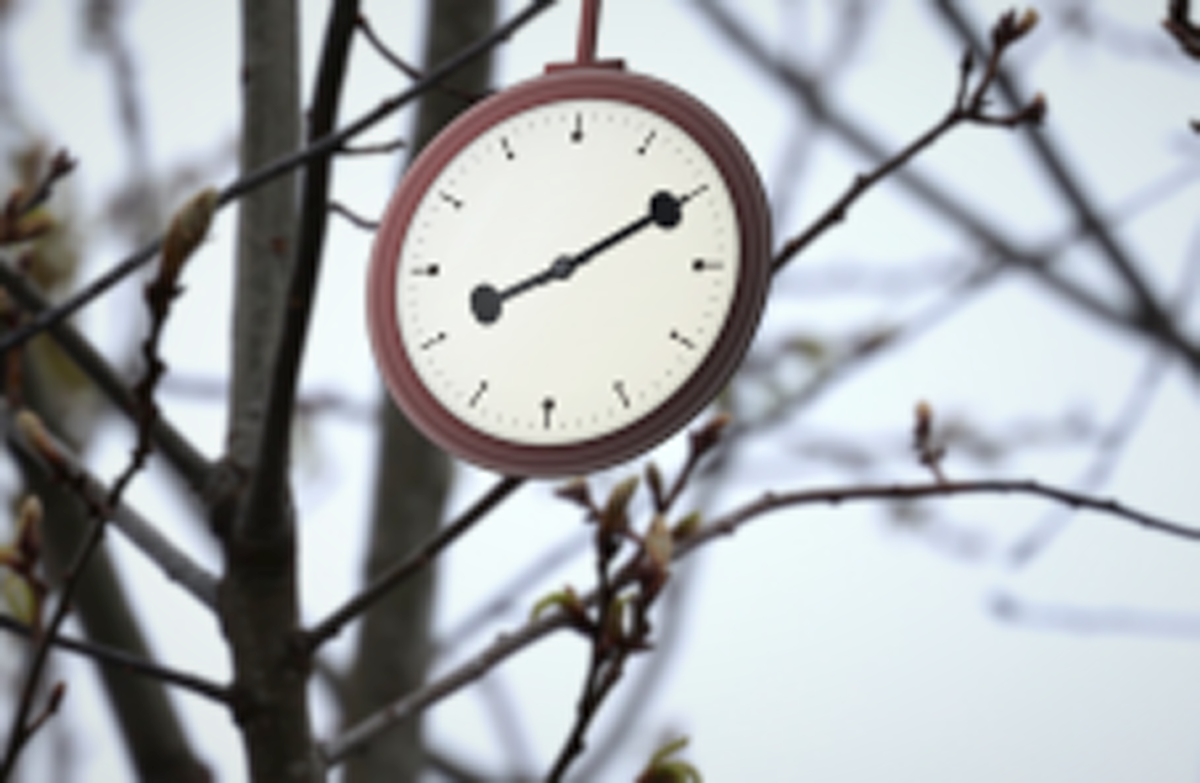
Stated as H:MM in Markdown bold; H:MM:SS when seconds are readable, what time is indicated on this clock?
**8:10**
